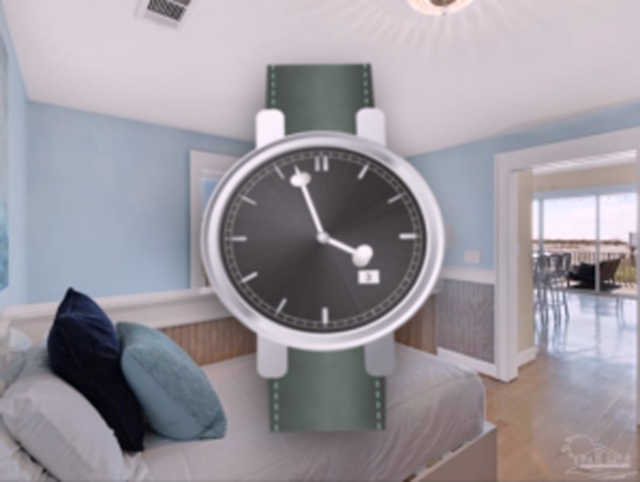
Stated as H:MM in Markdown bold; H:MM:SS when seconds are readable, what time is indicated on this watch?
**3:57**
